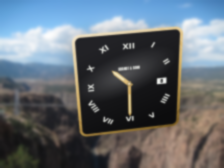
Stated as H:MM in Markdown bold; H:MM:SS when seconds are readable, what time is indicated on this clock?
**10:30**
